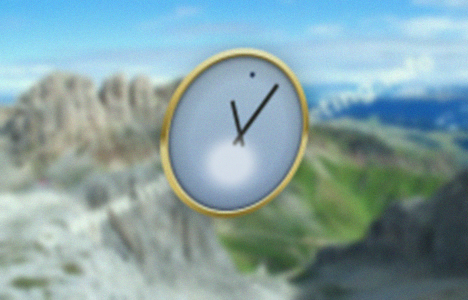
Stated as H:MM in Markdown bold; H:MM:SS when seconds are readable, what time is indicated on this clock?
**11:05**
